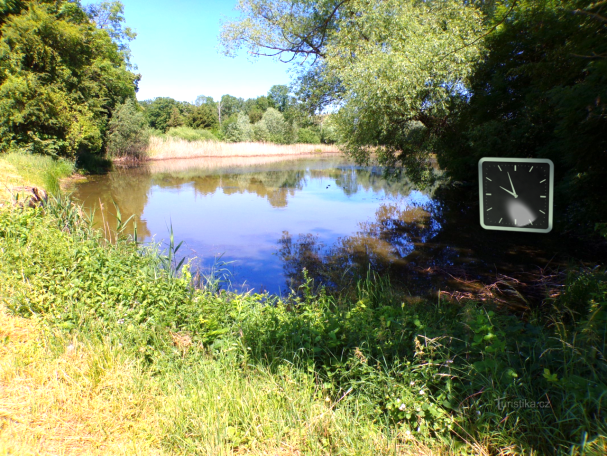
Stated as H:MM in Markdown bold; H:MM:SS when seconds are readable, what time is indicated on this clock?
**9:57**
